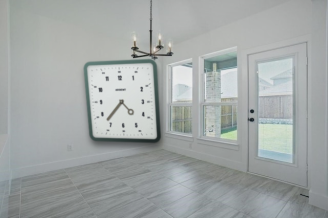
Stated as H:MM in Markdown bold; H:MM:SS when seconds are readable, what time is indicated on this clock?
**4:37**
